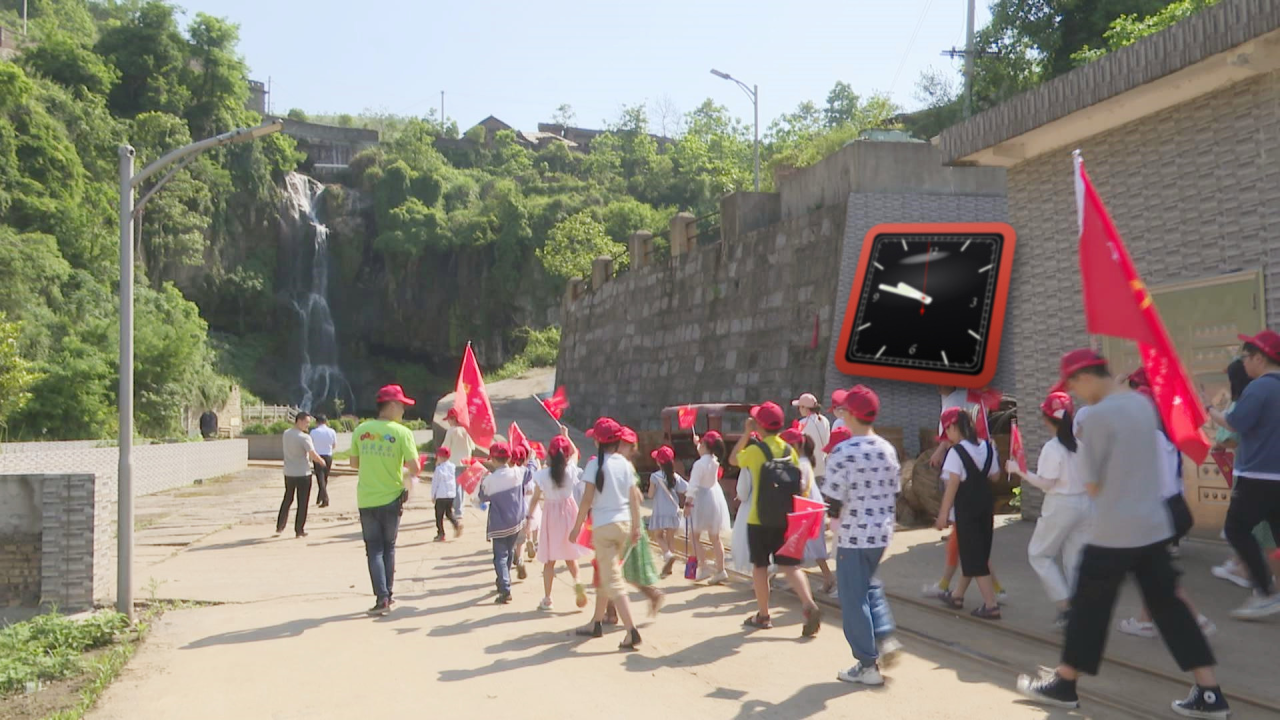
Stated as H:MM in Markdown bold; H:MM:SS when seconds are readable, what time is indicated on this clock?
**9:46:59**
